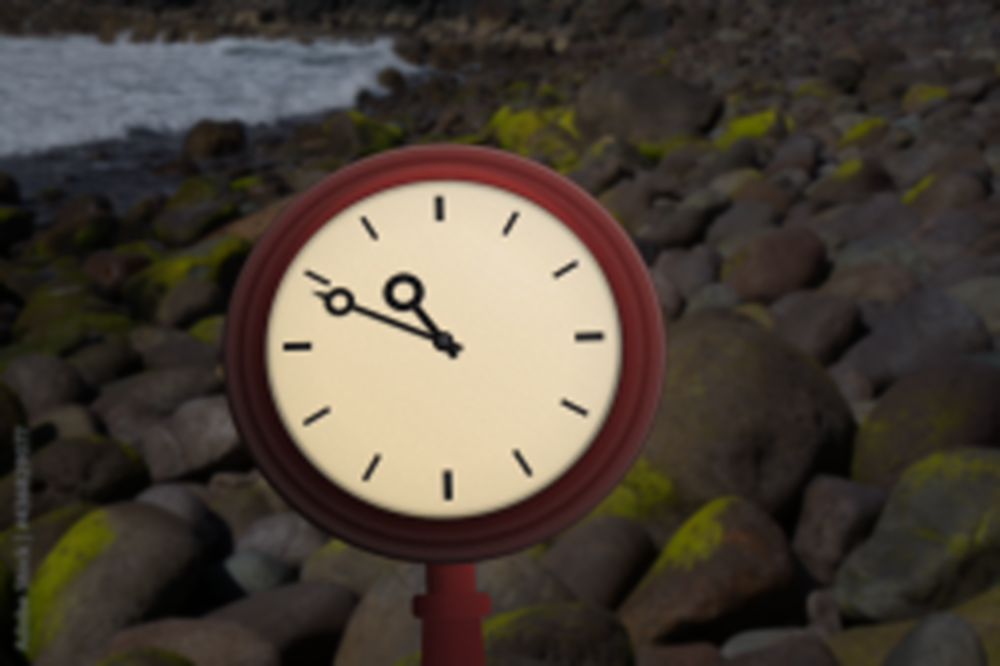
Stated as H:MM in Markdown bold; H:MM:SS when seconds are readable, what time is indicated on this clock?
**10:49**
